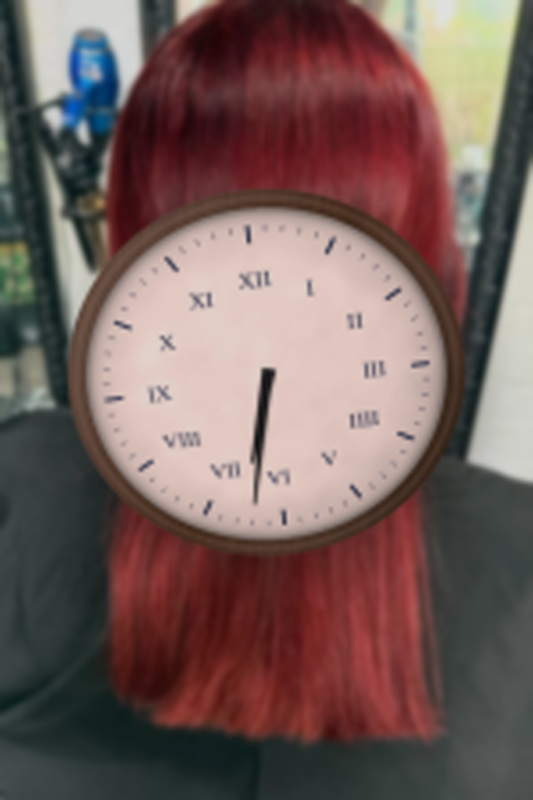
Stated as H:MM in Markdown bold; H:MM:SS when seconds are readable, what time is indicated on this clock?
**6:32**
